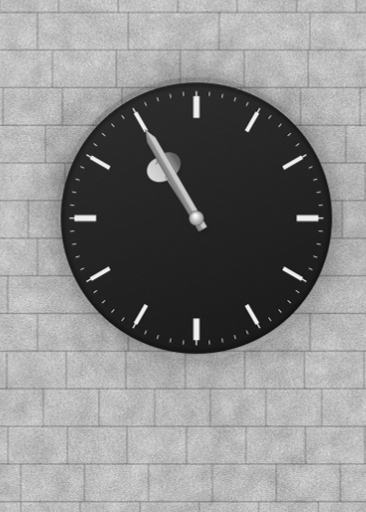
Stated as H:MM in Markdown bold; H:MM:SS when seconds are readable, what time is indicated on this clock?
**10:55**
